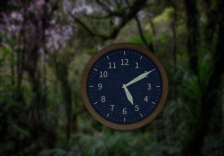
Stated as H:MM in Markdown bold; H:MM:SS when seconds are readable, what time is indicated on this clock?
**5:10**
